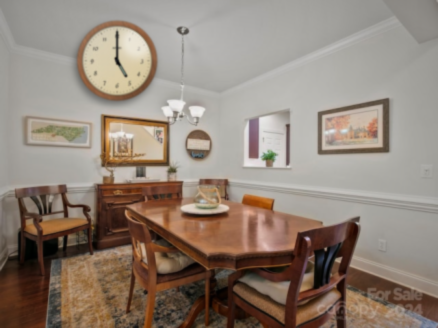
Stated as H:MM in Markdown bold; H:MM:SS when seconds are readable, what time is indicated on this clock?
**5:00**
